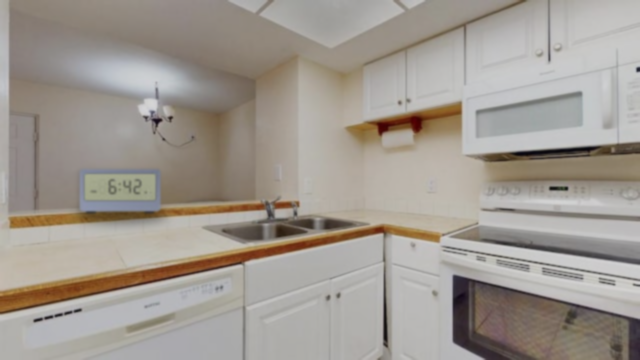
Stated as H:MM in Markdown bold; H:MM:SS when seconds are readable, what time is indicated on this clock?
**6:42**
